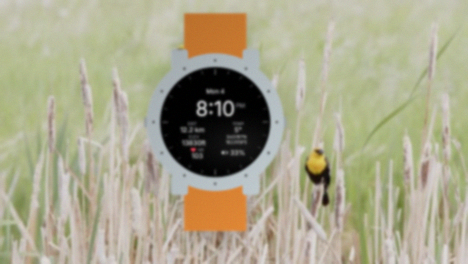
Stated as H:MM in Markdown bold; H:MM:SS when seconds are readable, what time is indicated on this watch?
**8:10**
